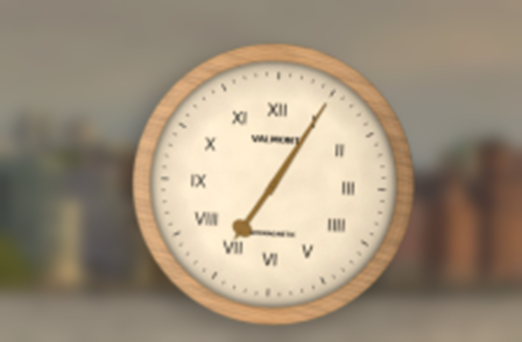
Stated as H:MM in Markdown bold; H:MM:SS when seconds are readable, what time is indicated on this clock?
**7:05**
